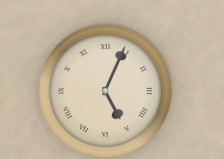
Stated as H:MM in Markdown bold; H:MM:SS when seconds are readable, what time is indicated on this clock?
**5:04**
